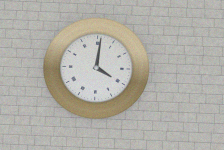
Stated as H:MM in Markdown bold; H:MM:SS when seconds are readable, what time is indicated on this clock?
**4:01**
